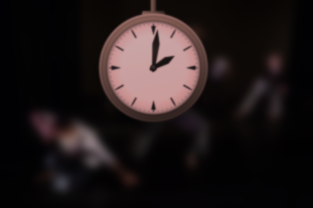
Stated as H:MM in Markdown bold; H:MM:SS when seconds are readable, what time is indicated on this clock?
**2:01**
